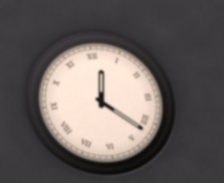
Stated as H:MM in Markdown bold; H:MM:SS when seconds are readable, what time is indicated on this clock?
**12:22**
